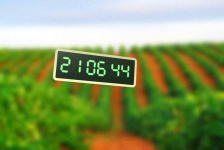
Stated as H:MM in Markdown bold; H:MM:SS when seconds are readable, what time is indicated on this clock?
**21:06:44**
